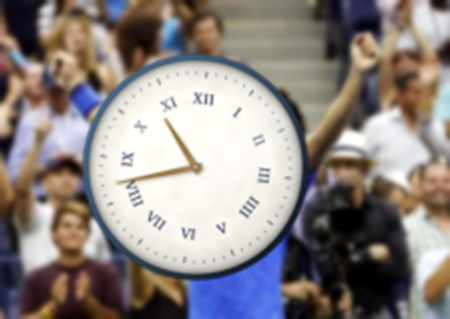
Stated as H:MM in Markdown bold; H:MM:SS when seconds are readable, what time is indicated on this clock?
**10:42**
